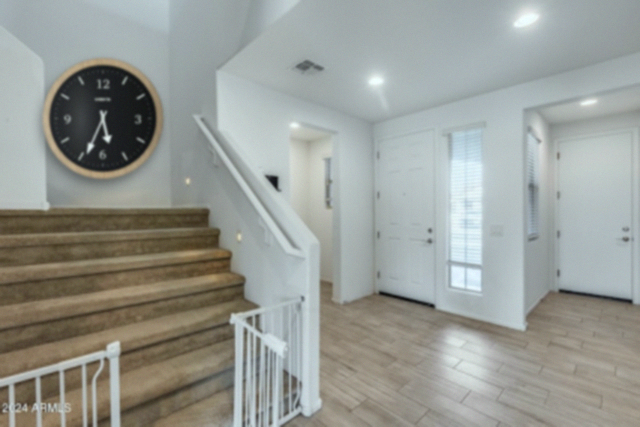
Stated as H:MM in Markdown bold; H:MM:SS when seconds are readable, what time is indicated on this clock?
**5:34**
